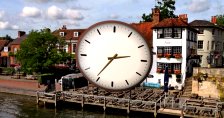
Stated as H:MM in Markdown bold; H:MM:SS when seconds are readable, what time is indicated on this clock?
**2:36**
